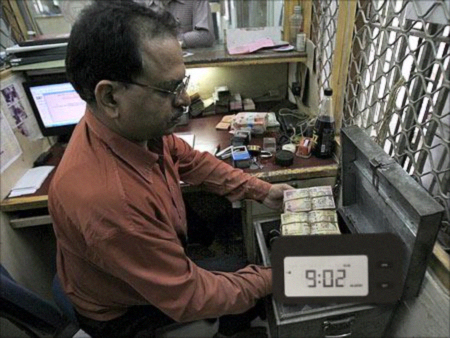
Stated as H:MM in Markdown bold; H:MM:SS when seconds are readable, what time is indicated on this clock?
**9:02**
